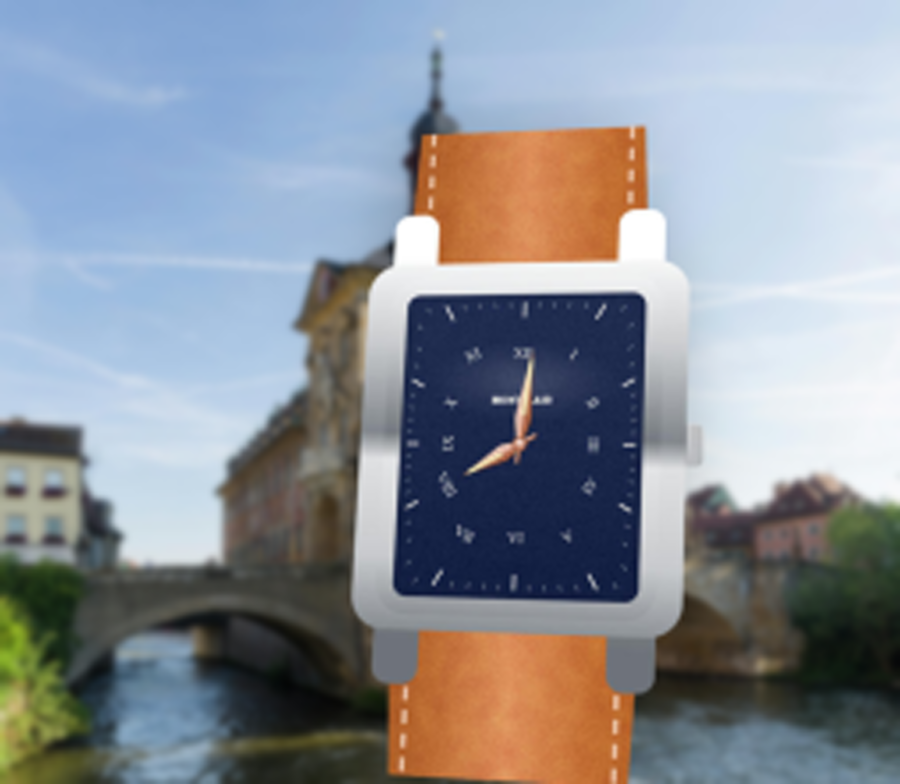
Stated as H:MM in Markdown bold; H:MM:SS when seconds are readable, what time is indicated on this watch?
**8:01**
